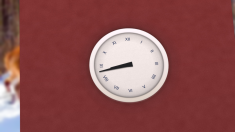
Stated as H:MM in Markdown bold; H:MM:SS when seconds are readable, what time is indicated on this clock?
**8:43**
